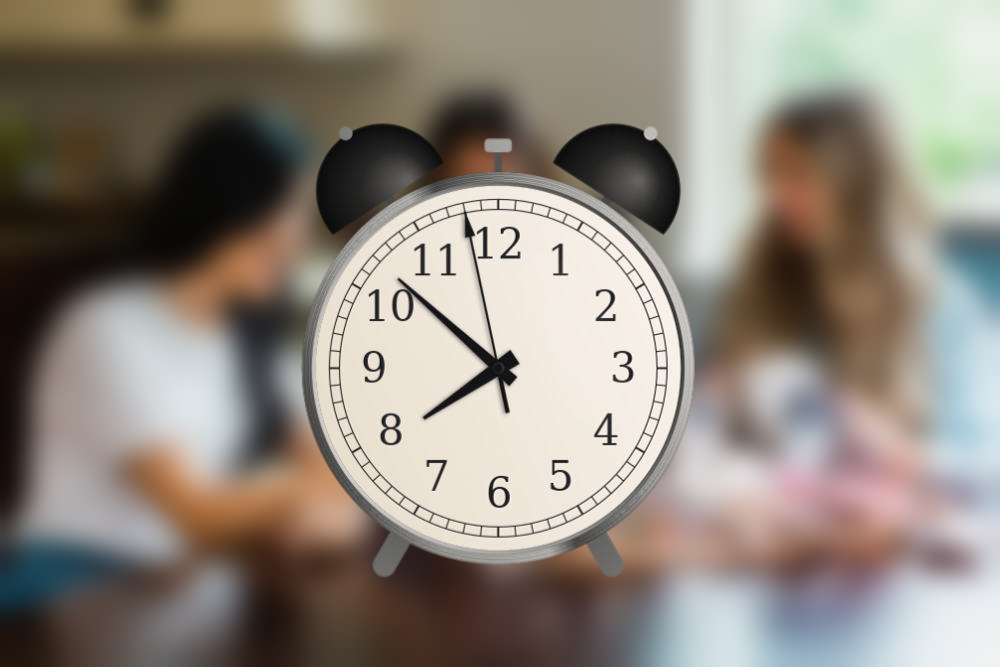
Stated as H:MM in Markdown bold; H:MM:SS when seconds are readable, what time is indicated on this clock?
**7:51:58**
